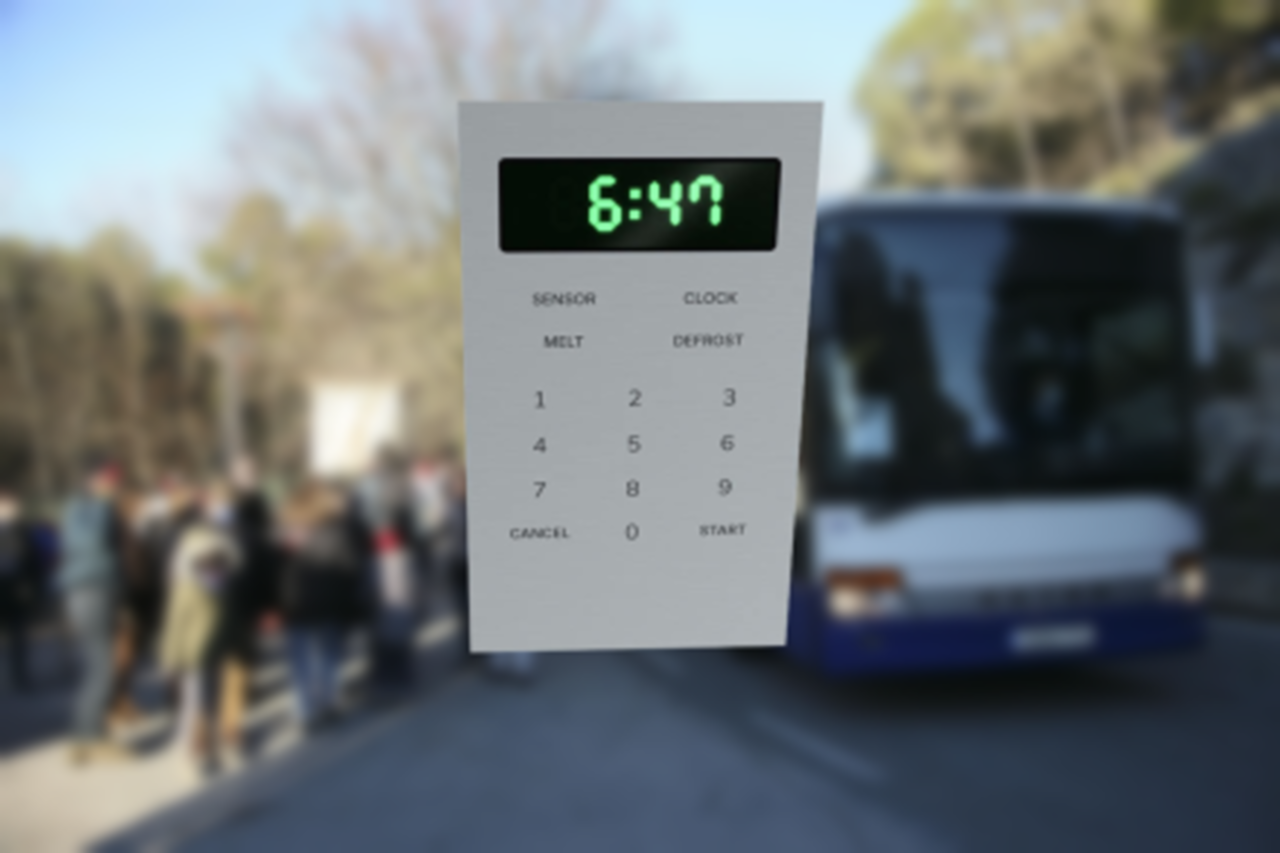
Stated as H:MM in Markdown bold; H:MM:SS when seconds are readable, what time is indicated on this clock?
**6:47**
